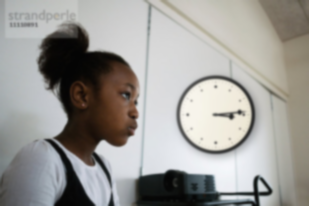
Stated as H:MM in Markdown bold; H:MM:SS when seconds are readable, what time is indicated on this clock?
**3:14**
